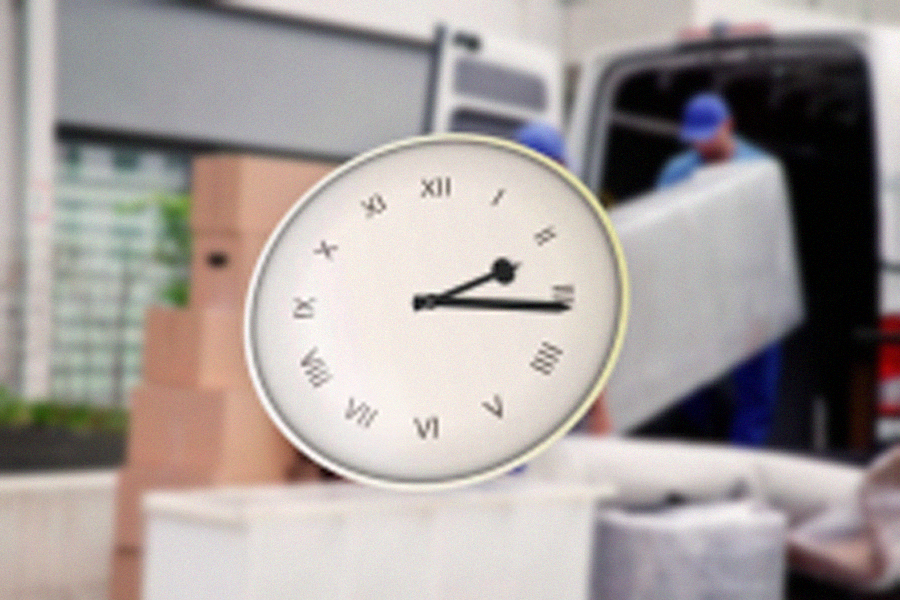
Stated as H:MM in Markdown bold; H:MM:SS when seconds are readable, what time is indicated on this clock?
**2:16**
